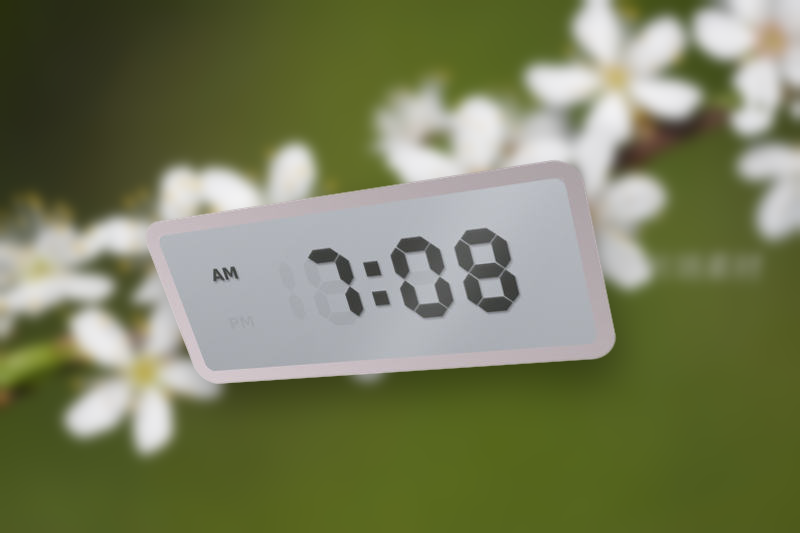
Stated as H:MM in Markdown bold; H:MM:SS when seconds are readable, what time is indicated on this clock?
**7:08**
